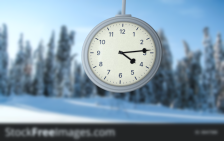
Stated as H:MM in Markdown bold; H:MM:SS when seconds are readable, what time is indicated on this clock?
**4:14**
